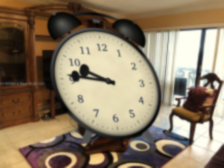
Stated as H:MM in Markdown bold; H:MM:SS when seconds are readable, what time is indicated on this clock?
**9:46**
